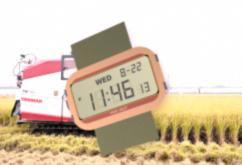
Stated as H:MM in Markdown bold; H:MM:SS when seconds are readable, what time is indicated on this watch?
**11:46**
